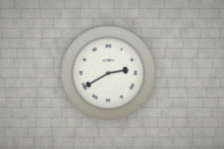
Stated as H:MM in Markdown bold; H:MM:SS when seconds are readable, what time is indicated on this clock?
**2:40**
